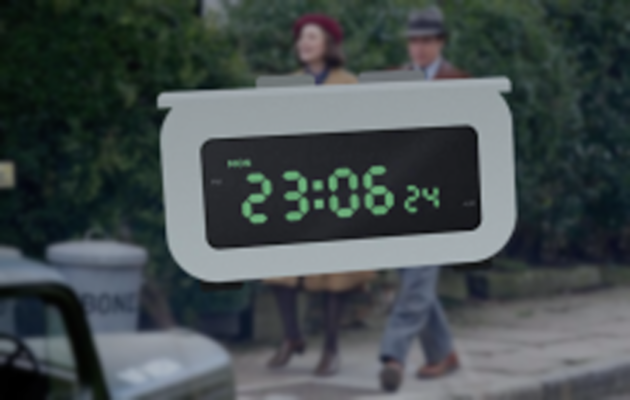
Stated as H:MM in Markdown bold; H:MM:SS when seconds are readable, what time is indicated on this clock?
**23:06:24**
